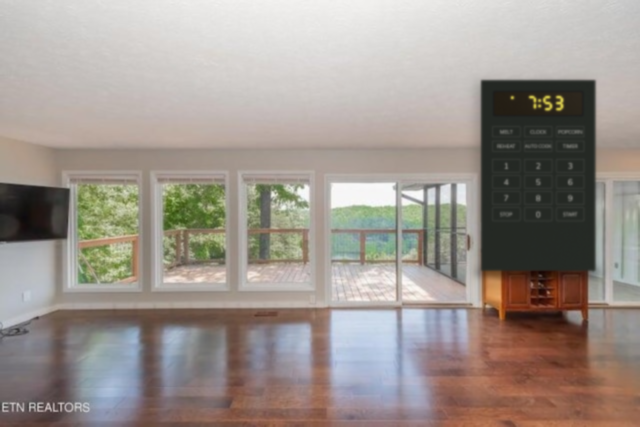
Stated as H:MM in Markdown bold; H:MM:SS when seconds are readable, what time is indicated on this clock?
**7:53**
